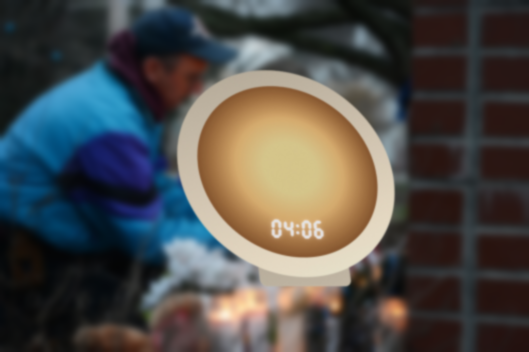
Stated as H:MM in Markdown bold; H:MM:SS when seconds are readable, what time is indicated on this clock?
**4:06**
